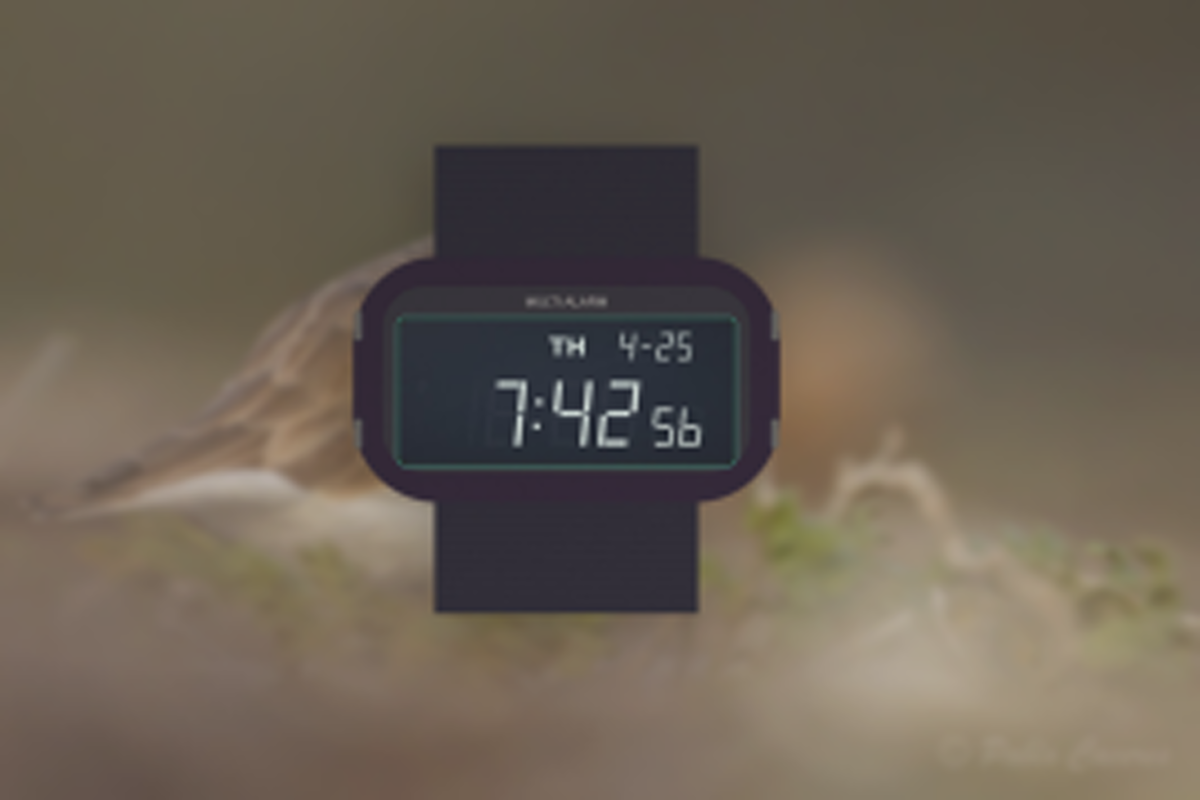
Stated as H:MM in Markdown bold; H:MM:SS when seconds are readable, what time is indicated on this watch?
**7:42:56**
